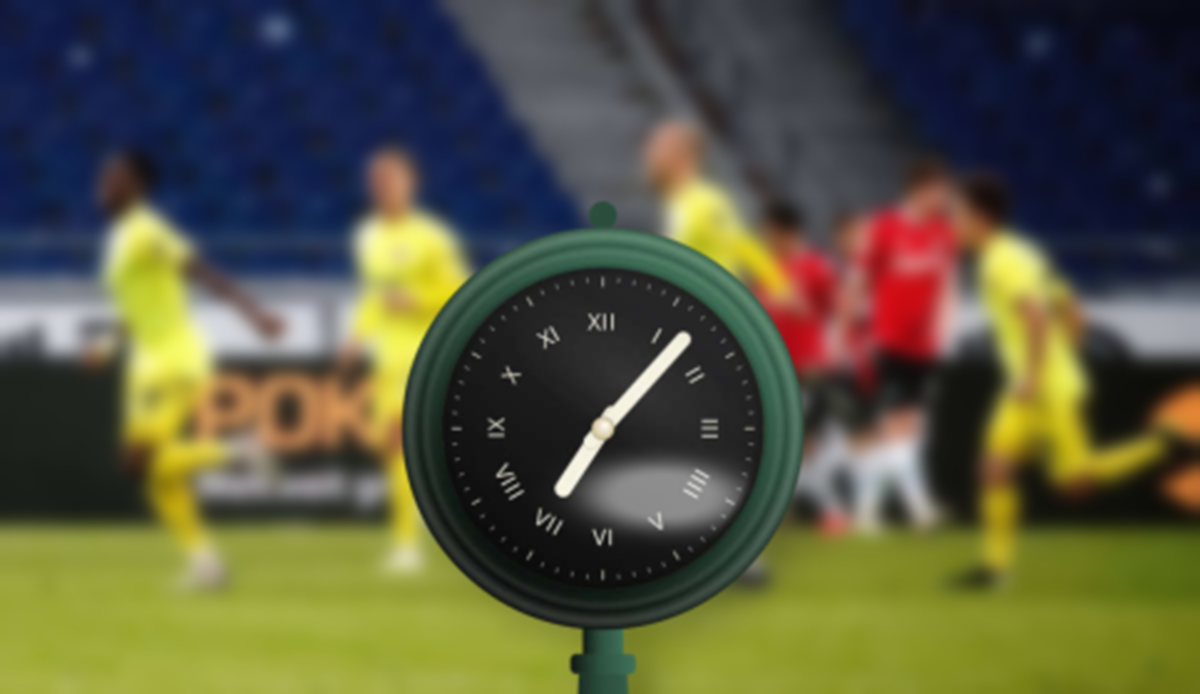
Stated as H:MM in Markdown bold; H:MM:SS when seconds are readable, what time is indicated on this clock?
**7:07**
